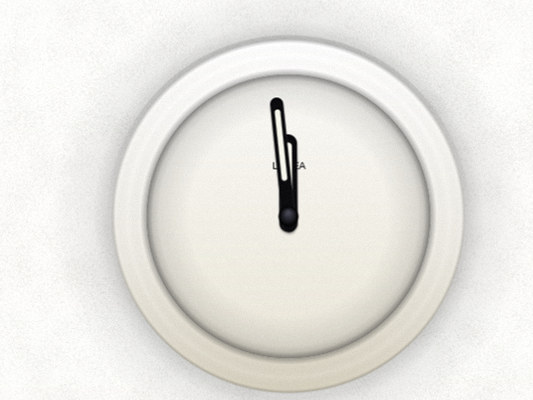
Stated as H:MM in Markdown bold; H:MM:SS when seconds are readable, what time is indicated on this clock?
**11:59**
